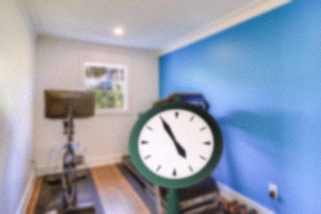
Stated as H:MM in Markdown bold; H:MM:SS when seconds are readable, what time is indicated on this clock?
**4:55**
